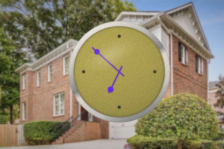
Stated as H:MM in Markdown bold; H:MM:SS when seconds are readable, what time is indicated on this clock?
**6:52**
